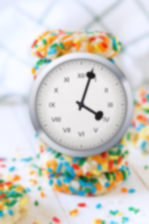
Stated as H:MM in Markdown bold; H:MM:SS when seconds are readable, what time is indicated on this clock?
**4:03**
